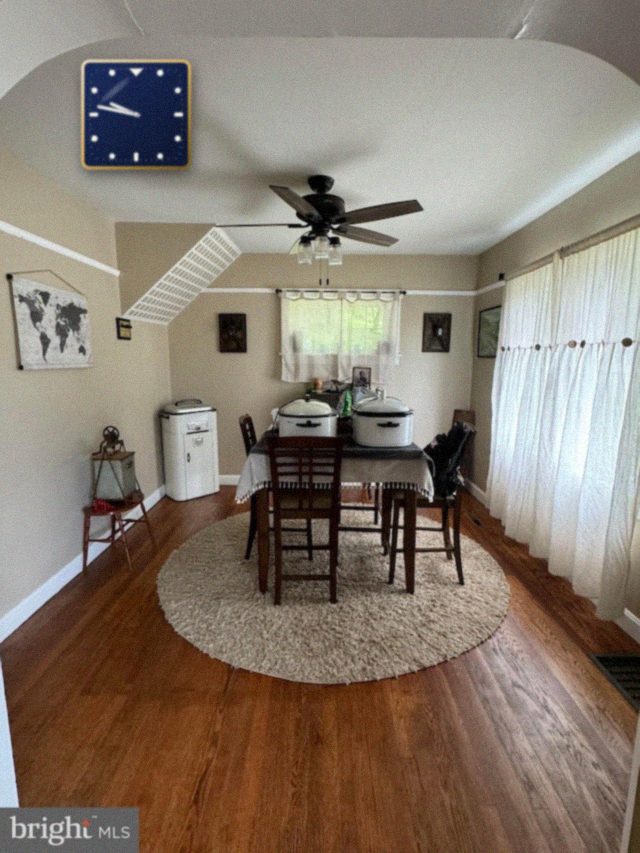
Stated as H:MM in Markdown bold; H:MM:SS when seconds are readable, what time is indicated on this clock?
**9:47**
